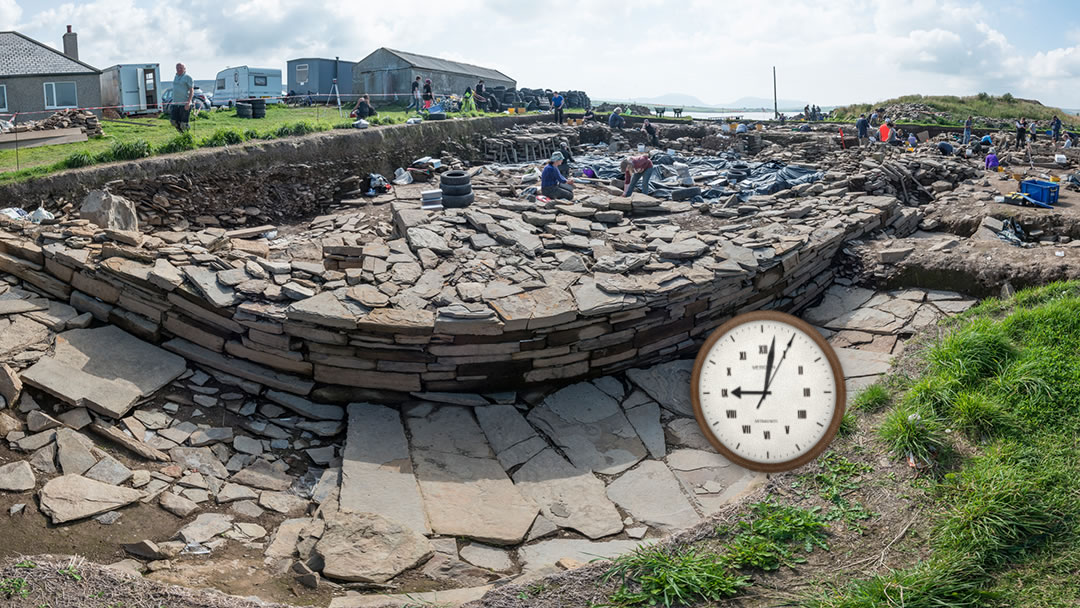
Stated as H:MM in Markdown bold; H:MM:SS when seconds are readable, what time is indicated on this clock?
**9:02:05**
